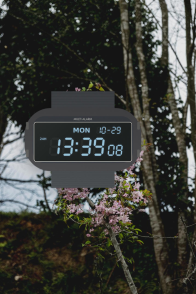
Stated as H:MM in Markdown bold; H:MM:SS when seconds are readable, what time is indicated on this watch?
**13:39:08**
